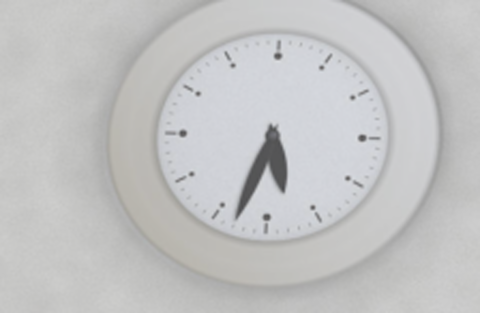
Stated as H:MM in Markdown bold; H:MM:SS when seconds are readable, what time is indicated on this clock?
**5:33**
